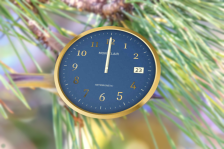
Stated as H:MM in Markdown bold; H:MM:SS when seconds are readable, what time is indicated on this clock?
**12:00**
